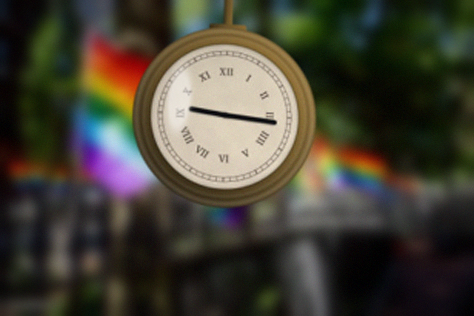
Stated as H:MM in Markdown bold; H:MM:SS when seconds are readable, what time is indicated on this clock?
**9:16**
